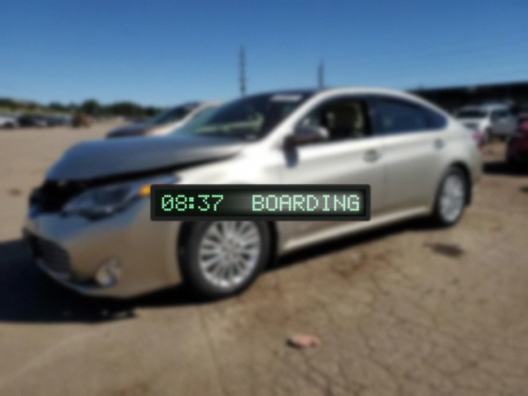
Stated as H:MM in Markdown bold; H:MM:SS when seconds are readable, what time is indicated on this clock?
**8:37**
